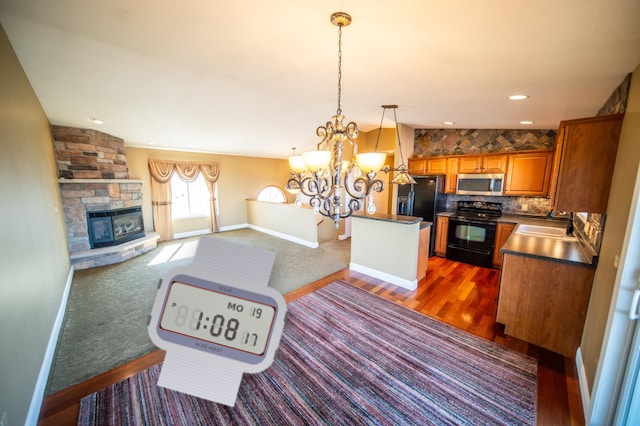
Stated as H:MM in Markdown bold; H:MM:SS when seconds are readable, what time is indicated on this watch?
**1:08:17**
